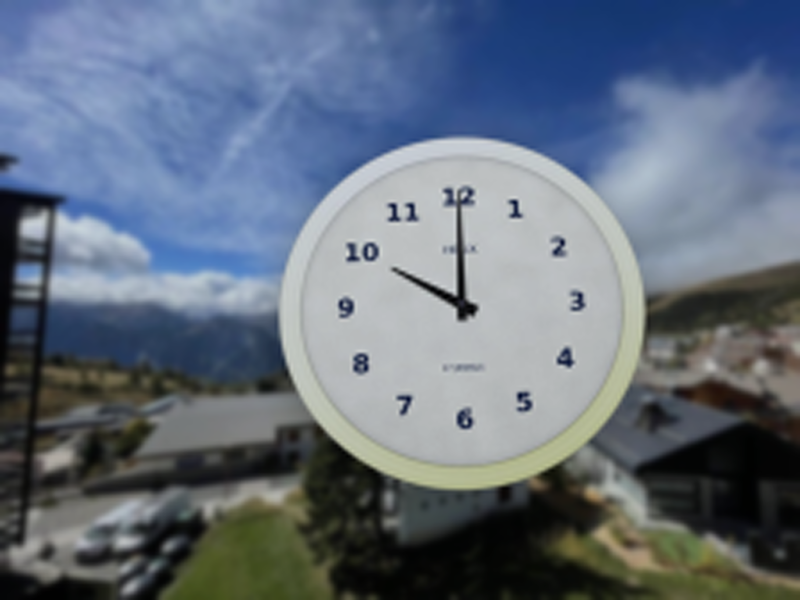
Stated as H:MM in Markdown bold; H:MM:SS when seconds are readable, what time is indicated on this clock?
**10:00**
